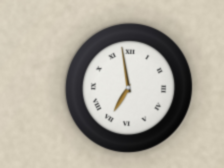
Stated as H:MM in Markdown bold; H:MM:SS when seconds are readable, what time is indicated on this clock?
**6:58**
